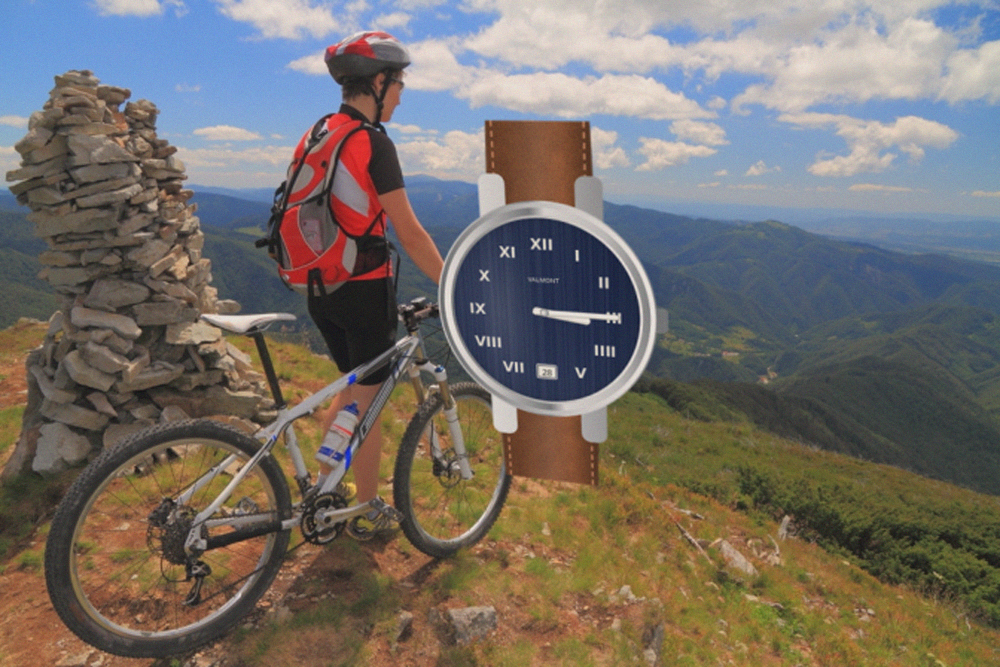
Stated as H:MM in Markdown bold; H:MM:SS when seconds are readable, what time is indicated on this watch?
**3:15**
